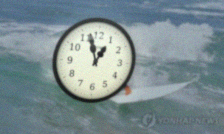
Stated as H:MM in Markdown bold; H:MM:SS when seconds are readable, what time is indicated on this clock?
**12:57**
